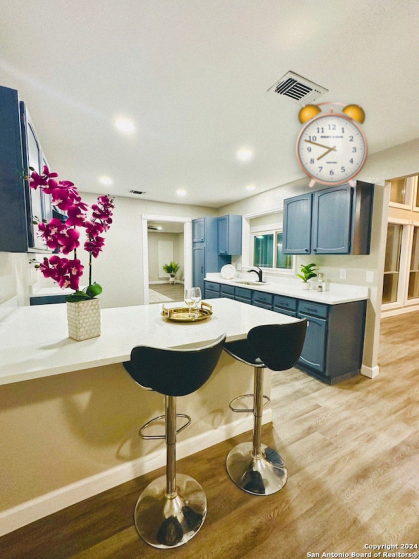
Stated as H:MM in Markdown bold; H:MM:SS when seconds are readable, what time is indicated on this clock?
**7:48**
